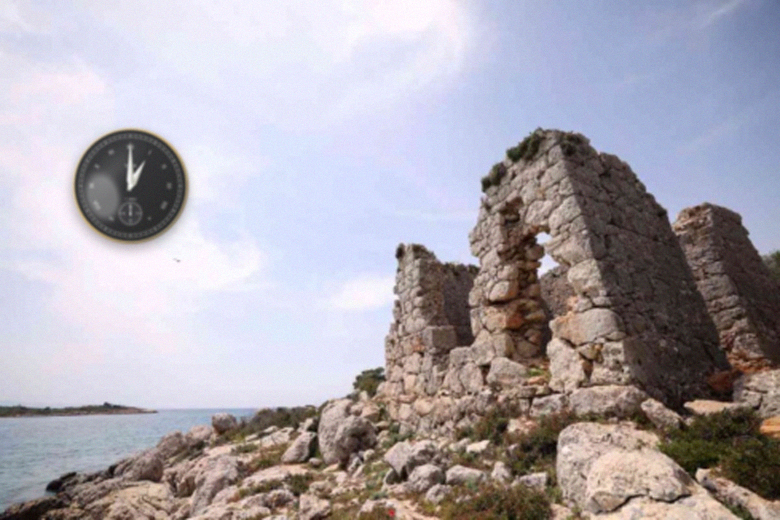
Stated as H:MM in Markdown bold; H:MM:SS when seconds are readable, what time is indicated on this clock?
**1:00**
